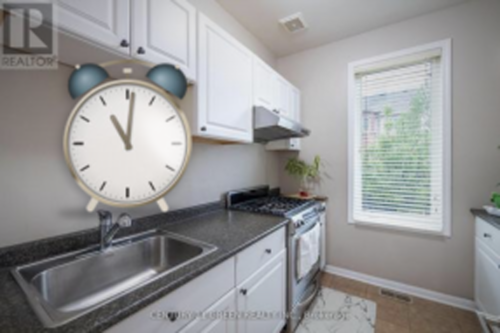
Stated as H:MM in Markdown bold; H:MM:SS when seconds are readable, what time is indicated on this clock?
**11:01**
